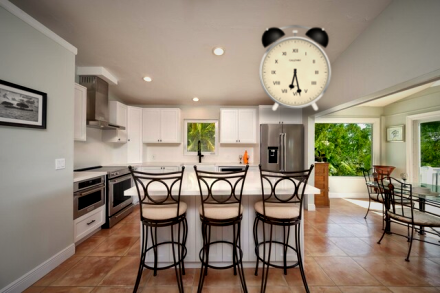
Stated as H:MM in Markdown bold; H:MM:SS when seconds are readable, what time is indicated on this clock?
**6:28**
